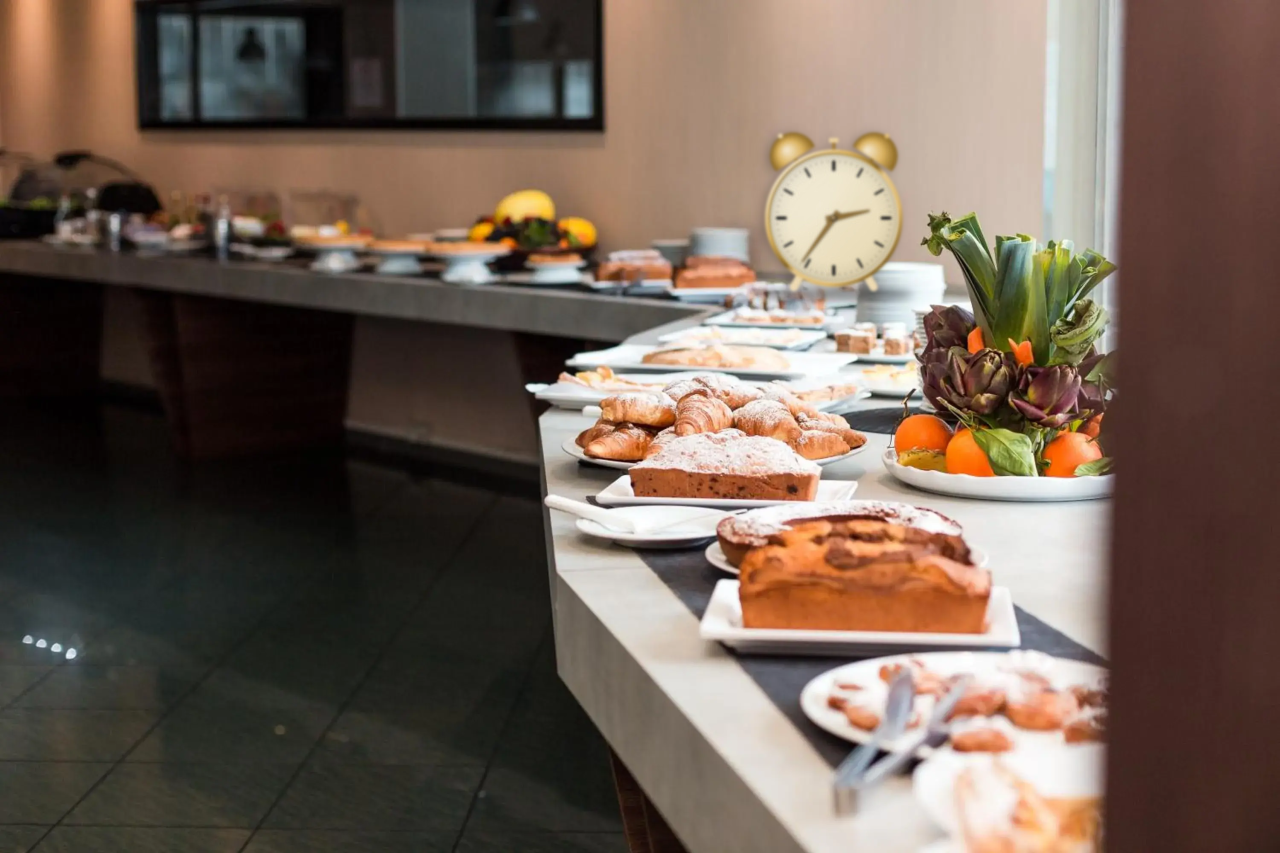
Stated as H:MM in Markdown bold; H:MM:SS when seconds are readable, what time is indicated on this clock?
**2:36**
